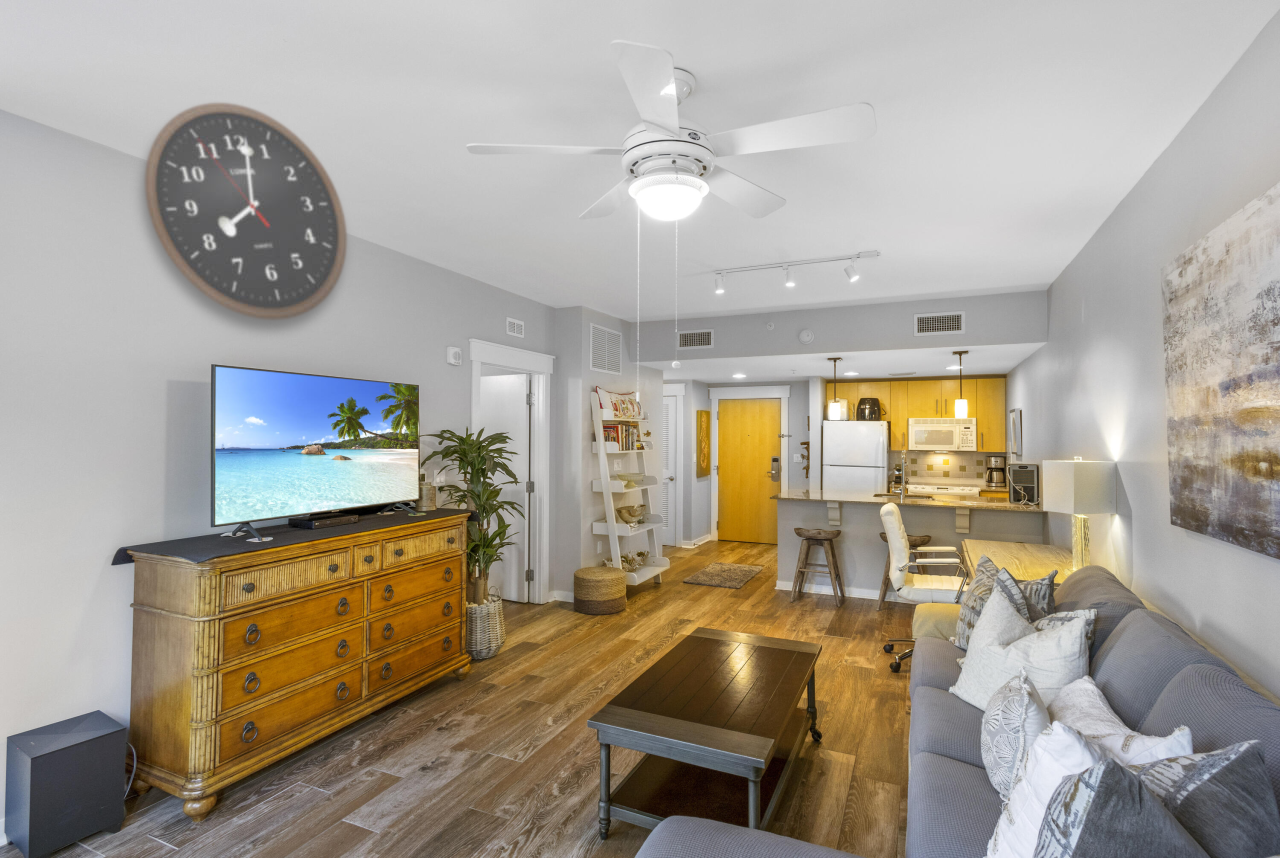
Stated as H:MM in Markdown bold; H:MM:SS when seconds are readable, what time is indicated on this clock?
**8:01:55**
